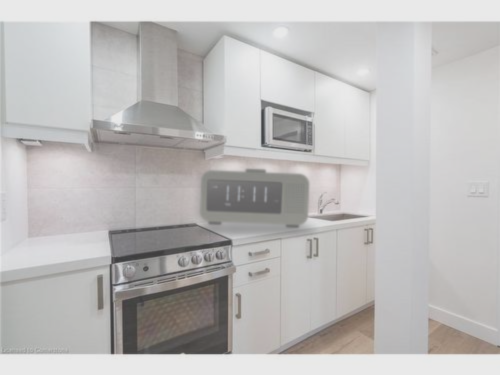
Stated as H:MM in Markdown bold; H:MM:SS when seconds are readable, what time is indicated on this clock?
**11:11**
